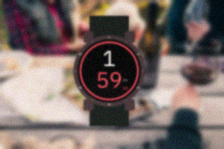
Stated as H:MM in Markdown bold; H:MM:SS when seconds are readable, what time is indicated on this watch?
**1:59**
